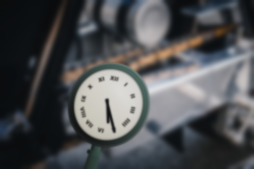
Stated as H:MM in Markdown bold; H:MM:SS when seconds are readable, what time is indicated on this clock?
**5:25**
